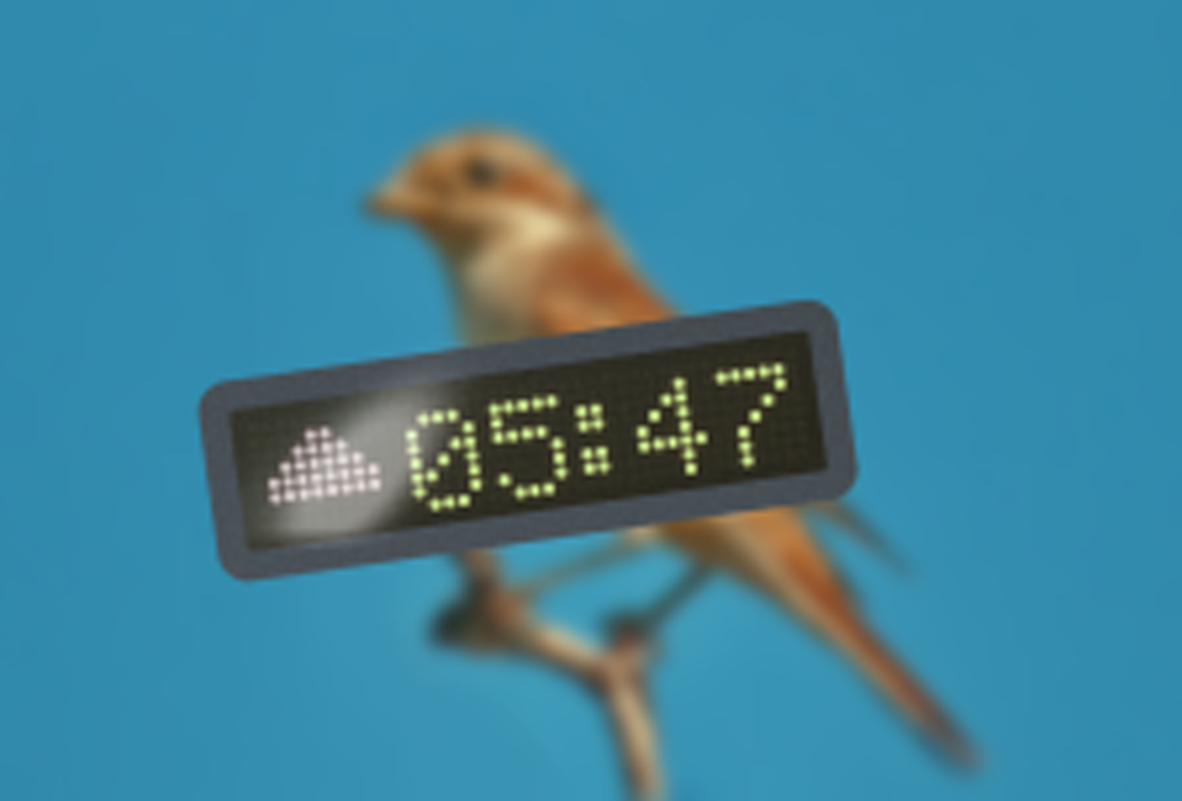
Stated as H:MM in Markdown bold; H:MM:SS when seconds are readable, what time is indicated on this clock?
**5:47**
